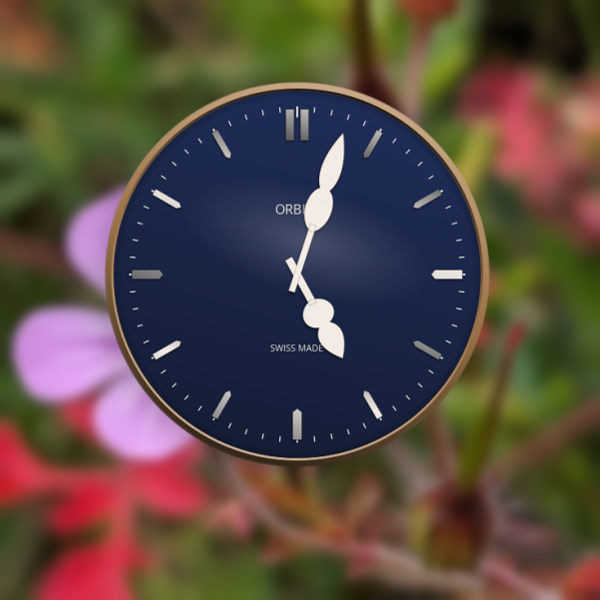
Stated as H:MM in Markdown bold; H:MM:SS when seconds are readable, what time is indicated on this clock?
**5:03**
